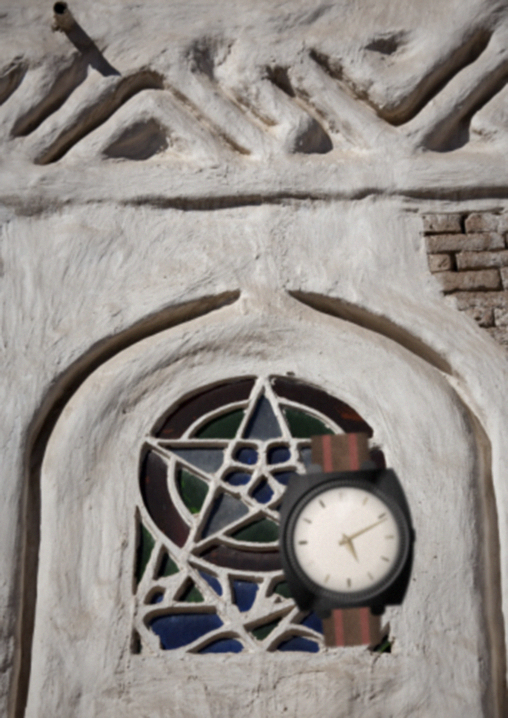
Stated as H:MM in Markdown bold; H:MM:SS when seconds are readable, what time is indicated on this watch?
**5:11**
